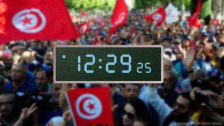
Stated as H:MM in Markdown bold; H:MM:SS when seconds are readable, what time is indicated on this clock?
**12:29:25**
